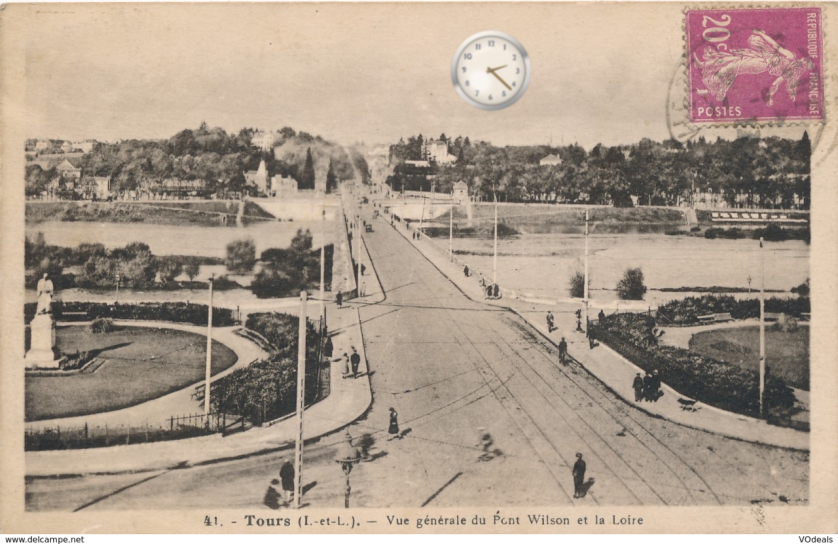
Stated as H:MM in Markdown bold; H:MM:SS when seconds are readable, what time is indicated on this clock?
**2:22**
